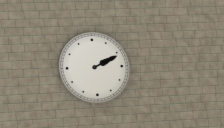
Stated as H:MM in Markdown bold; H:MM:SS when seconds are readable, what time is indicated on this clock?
**2:11**
